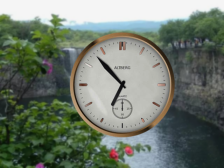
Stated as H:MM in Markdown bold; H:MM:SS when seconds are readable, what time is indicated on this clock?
**6:53**
